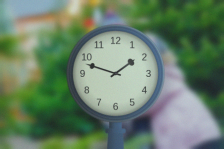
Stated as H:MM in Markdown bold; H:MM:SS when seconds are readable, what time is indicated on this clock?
**1:48**
